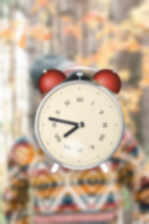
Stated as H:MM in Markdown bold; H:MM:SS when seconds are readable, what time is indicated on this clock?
**7:47**
